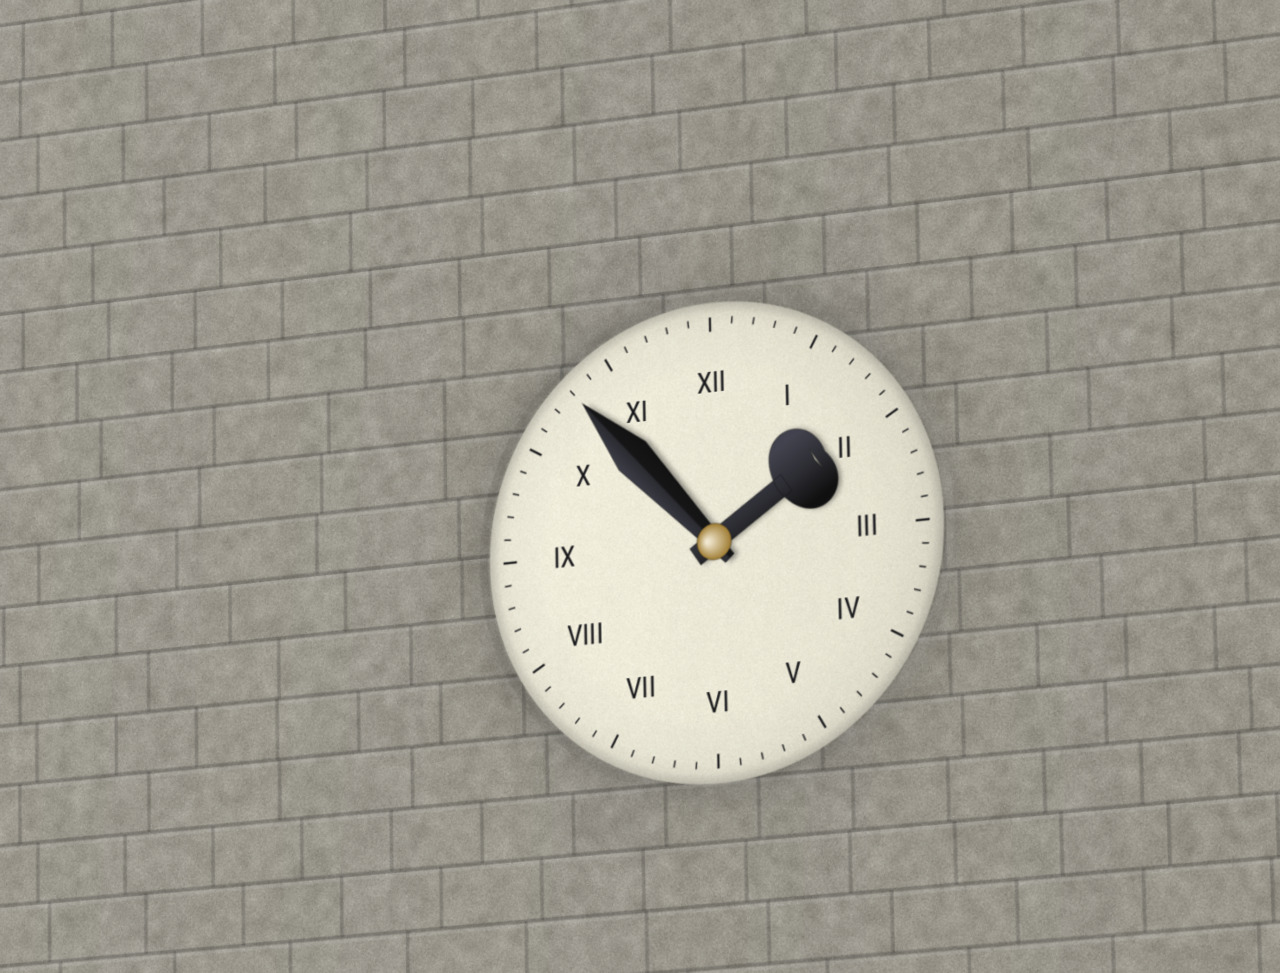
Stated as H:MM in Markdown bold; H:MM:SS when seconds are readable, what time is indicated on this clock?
**1:53**
